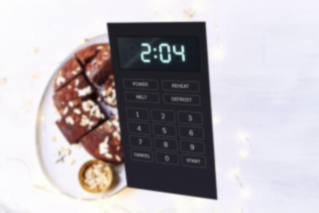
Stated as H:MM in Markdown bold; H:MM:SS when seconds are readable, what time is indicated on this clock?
**2:04**
